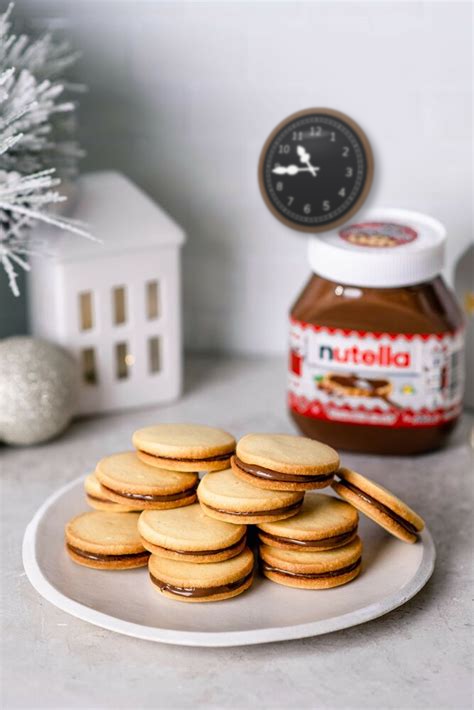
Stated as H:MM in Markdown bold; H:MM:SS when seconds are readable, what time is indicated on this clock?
**10:44**
